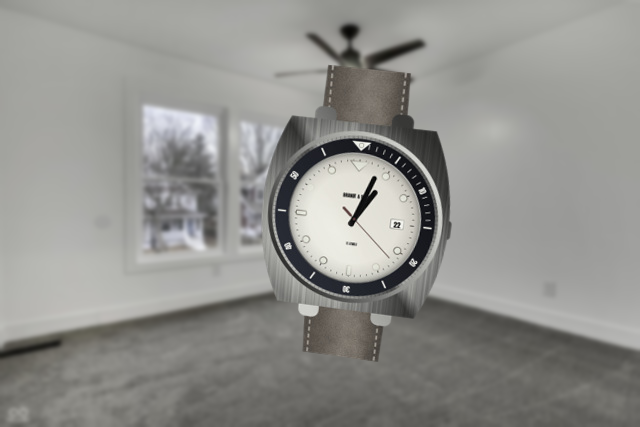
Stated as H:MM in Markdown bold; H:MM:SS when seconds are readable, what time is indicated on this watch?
**1:03:22**
